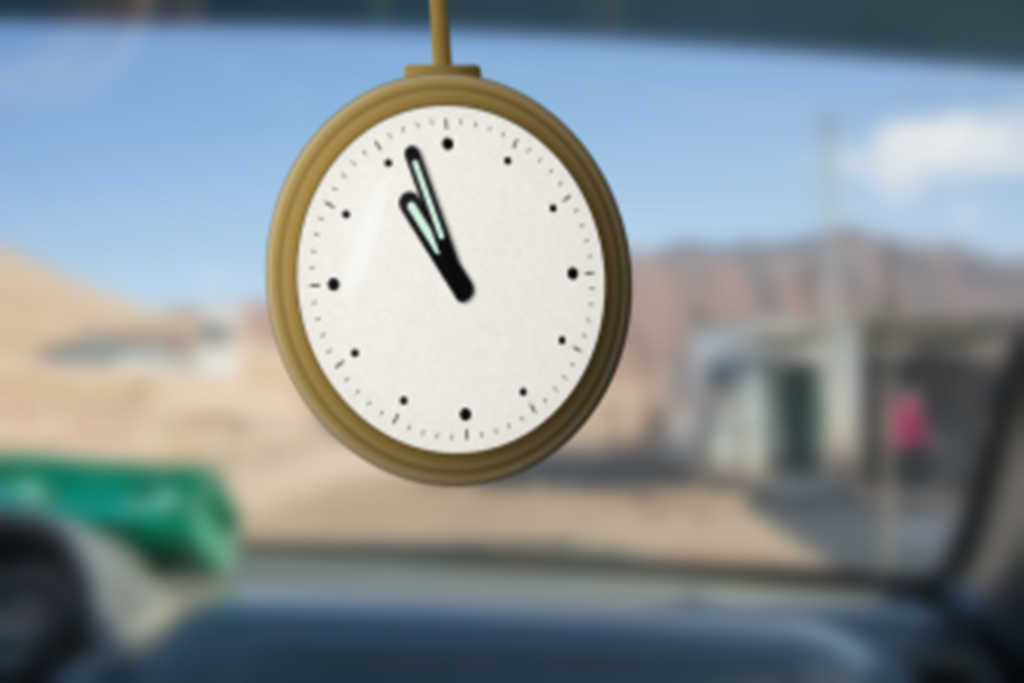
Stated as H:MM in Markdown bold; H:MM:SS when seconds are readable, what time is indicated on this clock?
**10:57**
